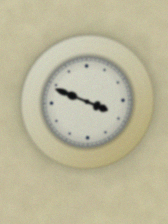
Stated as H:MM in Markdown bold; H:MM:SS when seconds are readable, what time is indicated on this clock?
**3:49**
